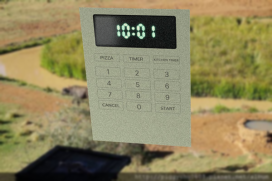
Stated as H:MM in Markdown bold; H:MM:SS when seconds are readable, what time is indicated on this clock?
**10:01**
